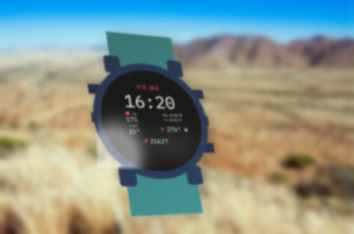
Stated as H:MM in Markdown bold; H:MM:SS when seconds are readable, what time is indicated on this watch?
**16:20**
